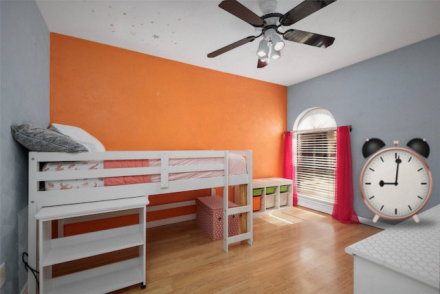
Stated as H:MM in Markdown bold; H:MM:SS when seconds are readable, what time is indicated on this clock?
**9:01**
